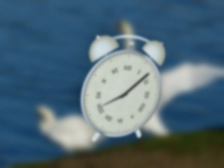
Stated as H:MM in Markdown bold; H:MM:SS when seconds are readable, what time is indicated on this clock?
**8:08**
